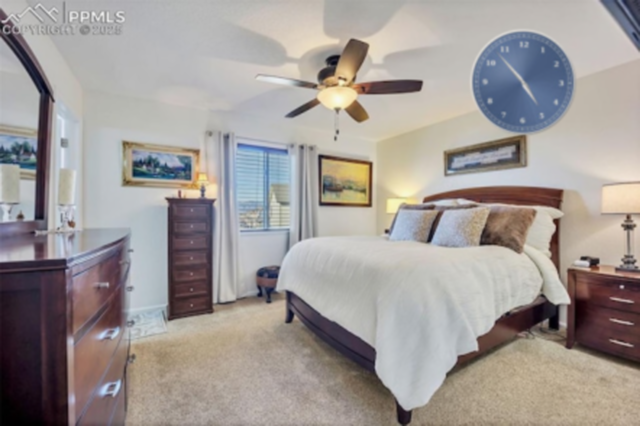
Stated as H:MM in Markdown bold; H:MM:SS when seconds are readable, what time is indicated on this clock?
**4:53**
